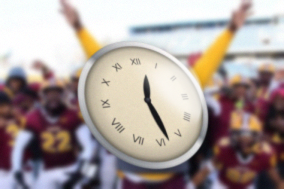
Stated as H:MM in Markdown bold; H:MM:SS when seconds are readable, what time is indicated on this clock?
**12:28**
